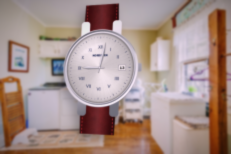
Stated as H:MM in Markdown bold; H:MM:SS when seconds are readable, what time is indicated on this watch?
**9:02**
